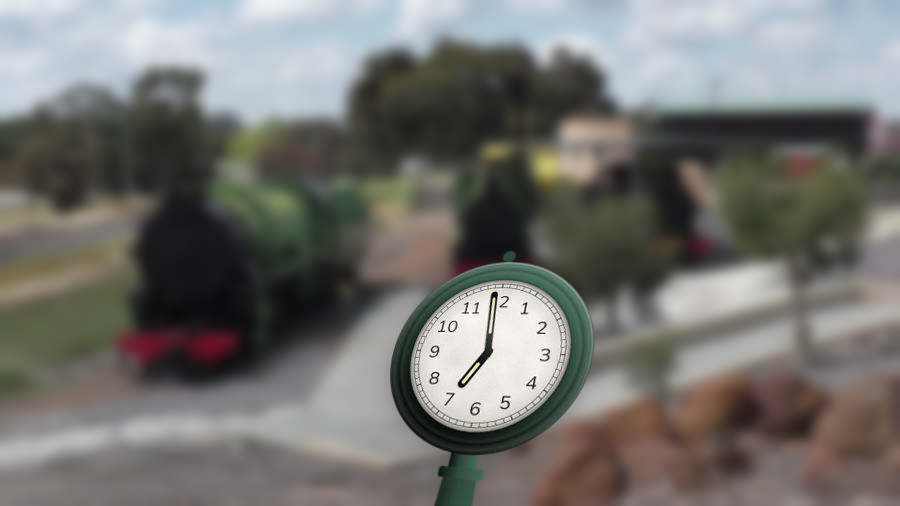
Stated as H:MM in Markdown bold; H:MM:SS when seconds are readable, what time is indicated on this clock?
**6:59**
